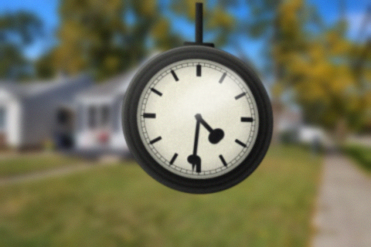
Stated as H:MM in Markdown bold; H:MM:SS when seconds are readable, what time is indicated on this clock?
**4:31**
